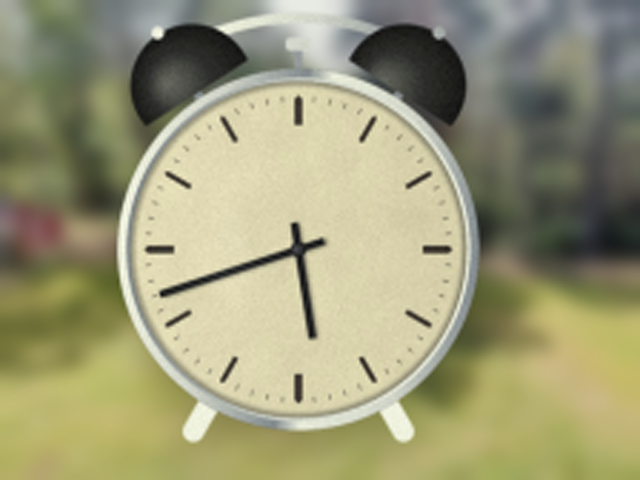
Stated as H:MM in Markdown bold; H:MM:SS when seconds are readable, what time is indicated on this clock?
**5:42**
